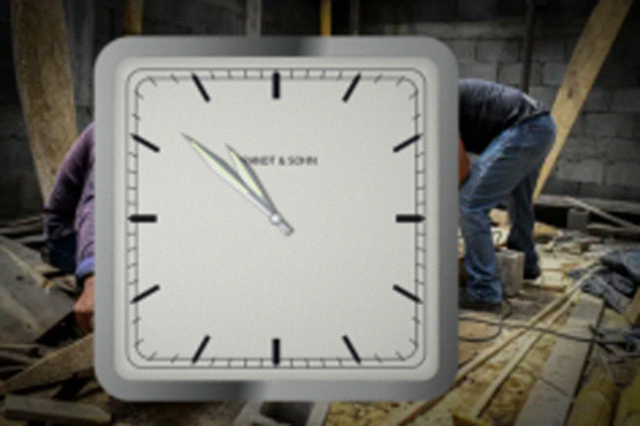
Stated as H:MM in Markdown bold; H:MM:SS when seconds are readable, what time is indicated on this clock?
**10:52**
